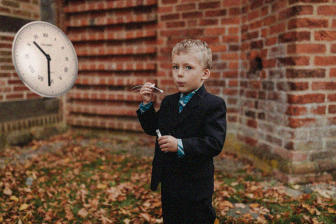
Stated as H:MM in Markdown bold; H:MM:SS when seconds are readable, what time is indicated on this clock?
**10:31**
